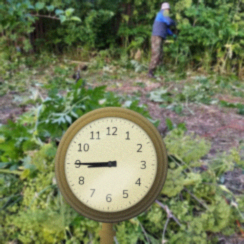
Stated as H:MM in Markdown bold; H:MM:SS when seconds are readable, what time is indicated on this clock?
**8:45**
